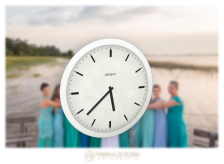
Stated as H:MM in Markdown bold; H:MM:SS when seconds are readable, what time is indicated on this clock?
**5:38**
